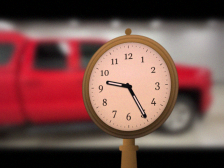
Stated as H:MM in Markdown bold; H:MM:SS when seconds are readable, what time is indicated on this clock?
**9:25**
